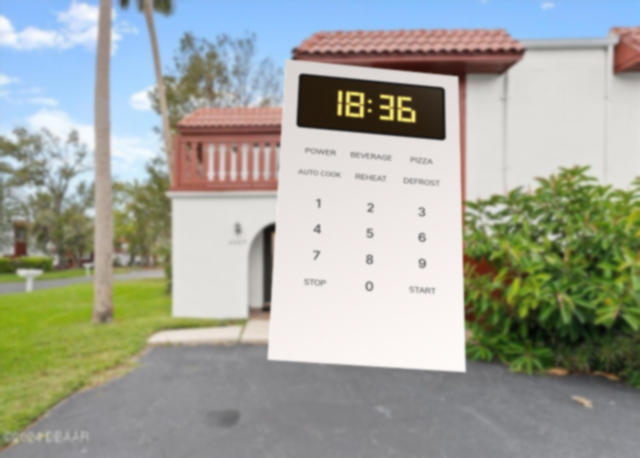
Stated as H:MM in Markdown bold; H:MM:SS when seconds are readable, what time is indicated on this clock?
**18:36**
